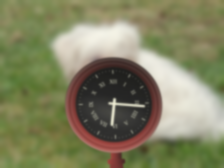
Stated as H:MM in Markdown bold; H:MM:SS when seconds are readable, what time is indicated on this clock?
**6:16**
